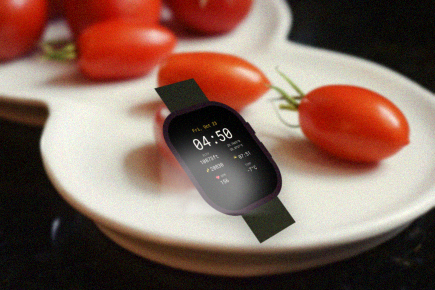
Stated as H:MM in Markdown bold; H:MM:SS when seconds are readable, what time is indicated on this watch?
**4:50**
